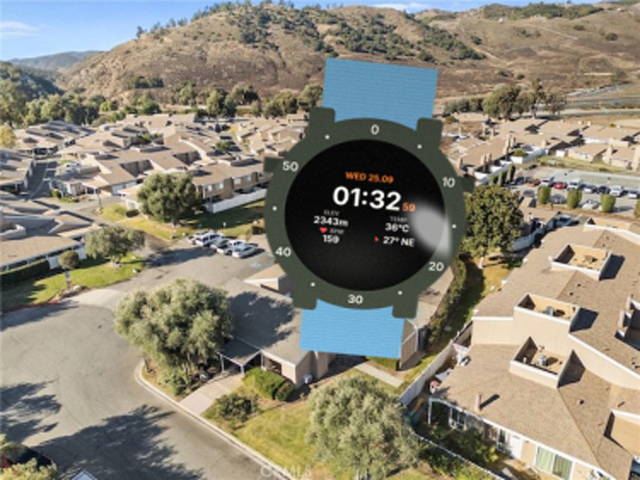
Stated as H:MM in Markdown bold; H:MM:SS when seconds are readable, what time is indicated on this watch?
**1:32**
